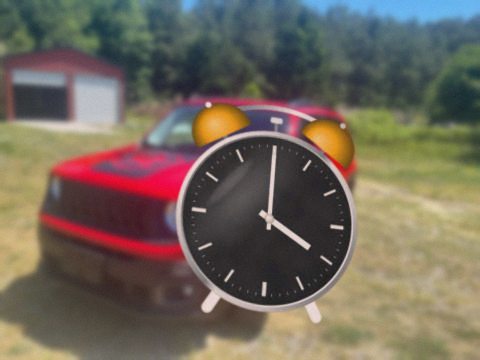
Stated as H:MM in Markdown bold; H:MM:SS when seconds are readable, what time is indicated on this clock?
**4:00**
